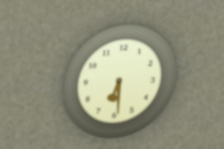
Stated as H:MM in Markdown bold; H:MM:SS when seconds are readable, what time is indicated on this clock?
**6:29**
